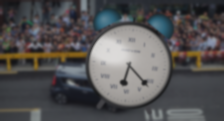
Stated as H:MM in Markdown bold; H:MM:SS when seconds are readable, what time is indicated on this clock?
**6:22**
